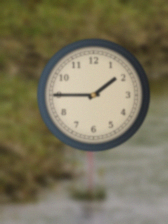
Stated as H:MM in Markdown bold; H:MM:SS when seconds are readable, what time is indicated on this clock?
**1:45**
